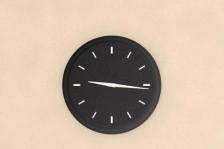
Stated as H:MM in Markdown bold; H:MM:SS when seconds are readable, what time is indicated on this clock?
**9:16**
